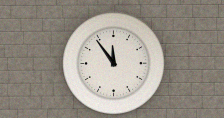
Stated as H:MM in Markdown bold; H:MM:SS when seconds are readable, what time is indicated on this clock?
**11:54**
